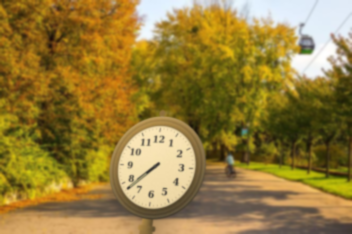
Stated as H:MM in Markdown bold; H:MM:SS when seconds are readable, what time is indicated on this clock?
**7:38**
